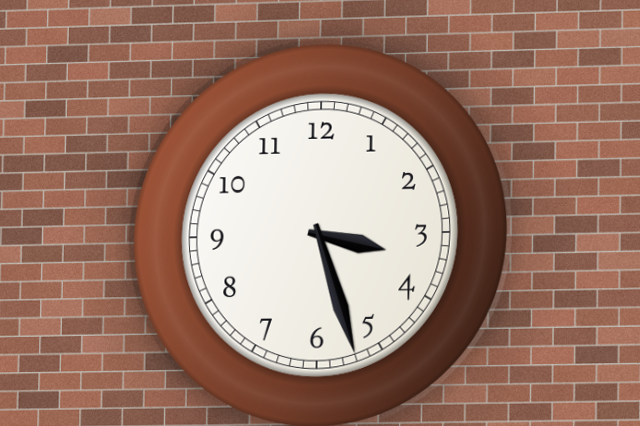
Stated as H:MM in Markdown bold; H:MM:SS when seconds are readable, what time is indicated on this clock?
**3:27**
